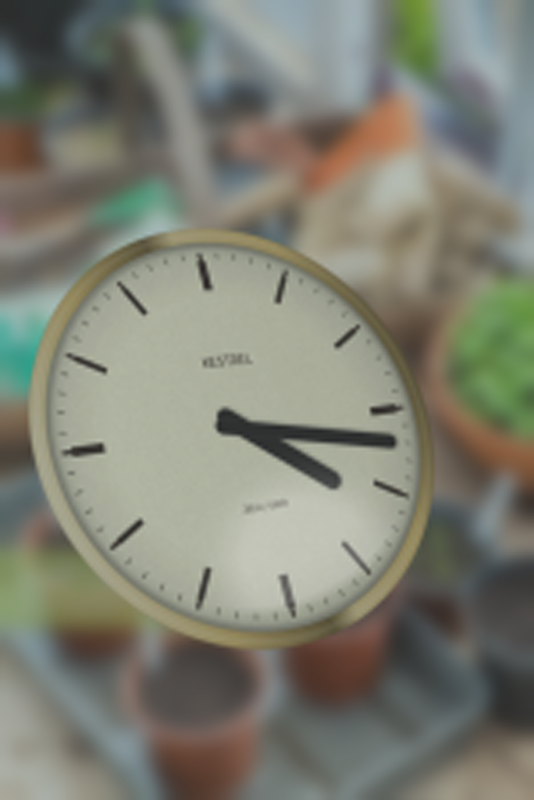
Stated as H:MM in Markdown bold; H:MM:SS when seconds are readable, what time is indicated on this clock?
**4:17**
